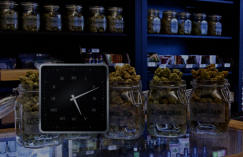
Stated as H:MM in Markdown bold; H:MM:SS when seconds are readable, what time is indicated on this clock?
**5:11**
